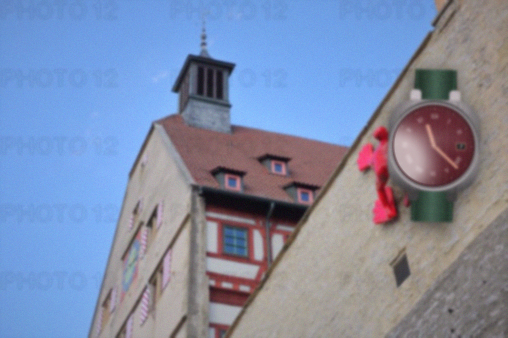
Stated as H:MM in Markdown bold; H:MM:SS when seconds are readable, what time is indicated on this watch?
**11:22**
